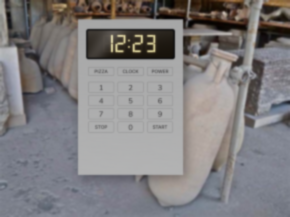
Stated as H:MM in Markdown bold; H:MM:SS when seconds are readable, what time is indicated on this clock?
**12:23**
